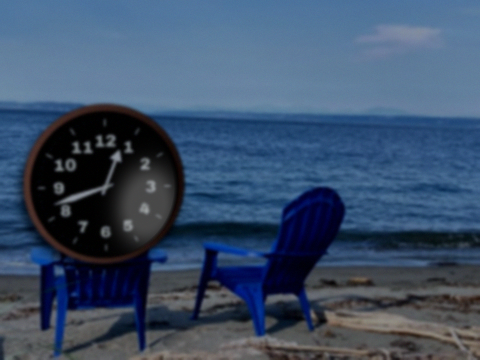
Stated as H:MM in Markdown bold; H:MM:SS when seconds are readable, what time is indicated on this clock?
**12:42**
